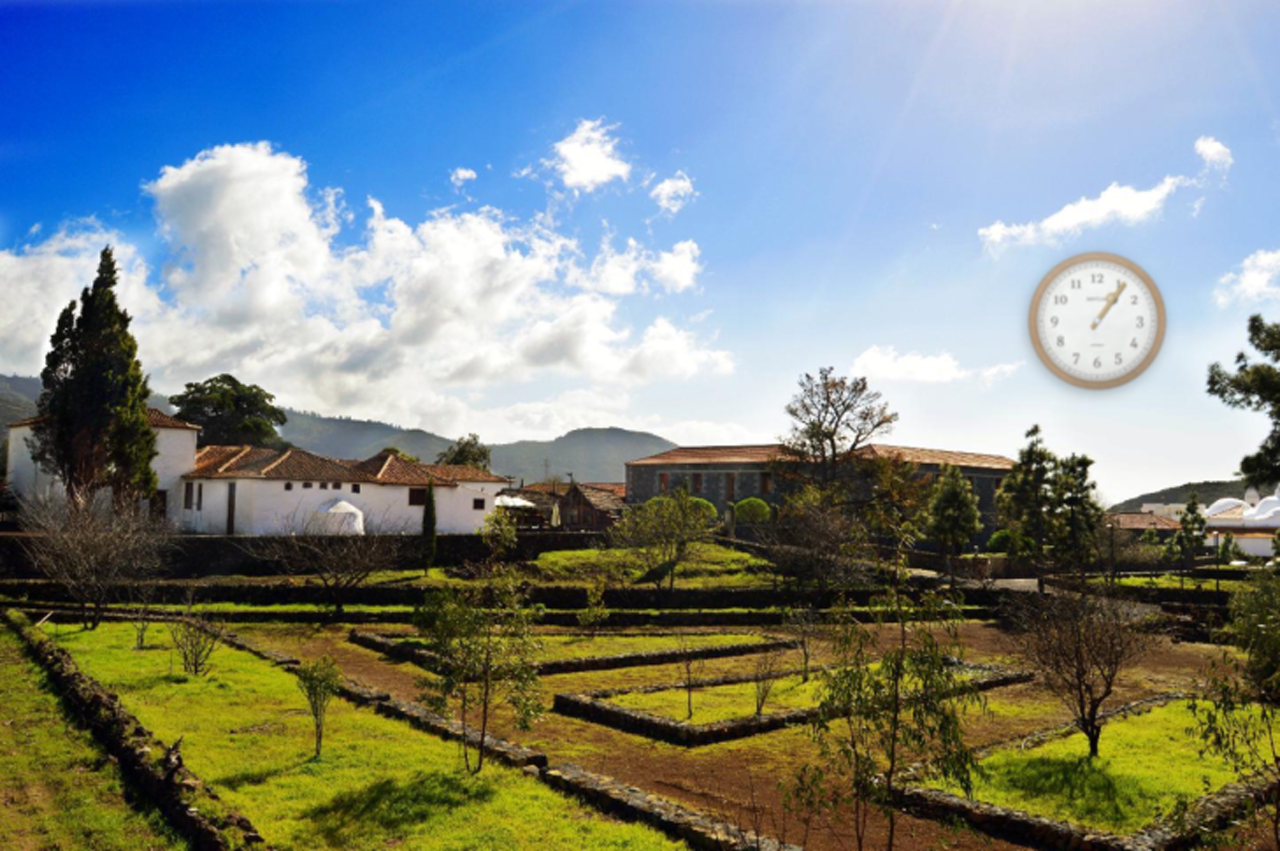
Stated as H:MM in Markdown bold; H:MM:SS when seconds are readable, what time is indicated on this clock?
**1:06**
